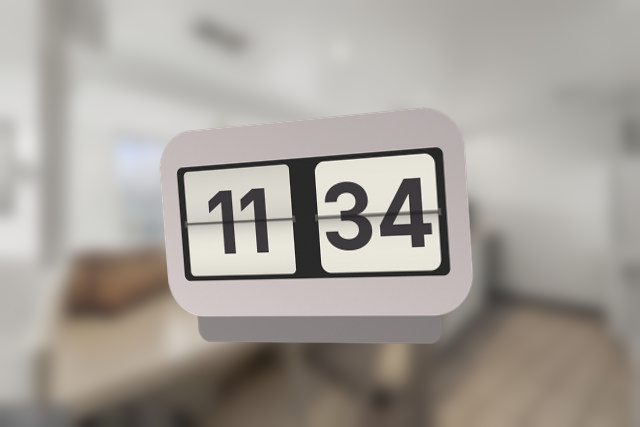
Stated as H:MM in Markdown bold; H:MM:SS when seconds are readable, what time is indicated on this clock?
**11:34**
